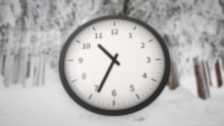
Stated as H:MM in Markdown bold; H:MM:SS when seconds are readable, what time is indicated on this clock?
**10:34**
